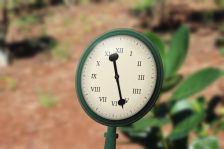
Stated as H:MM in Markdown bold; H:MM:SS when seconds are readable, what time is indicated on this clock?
**11:27**
